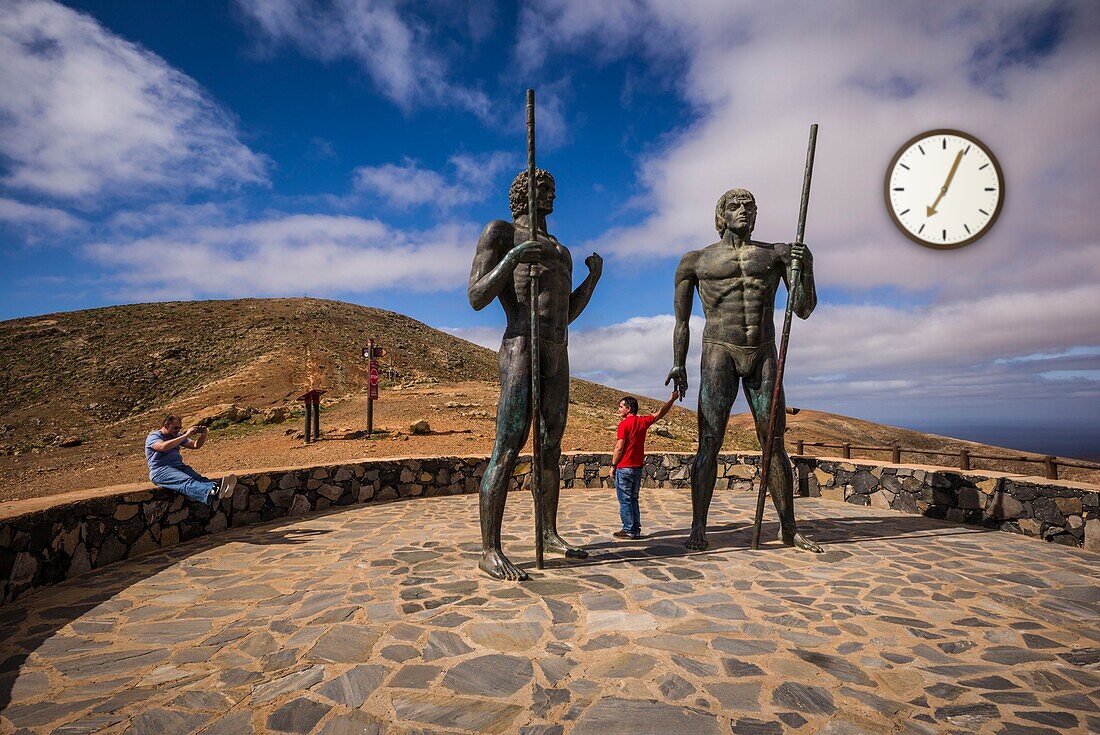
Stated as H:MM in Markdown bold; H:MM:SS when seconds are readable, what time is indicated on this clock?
**7:04**
